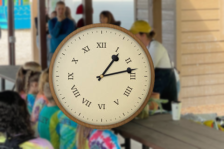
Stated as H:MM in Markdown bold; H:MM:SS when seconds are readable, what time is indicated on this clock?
**1:13**
